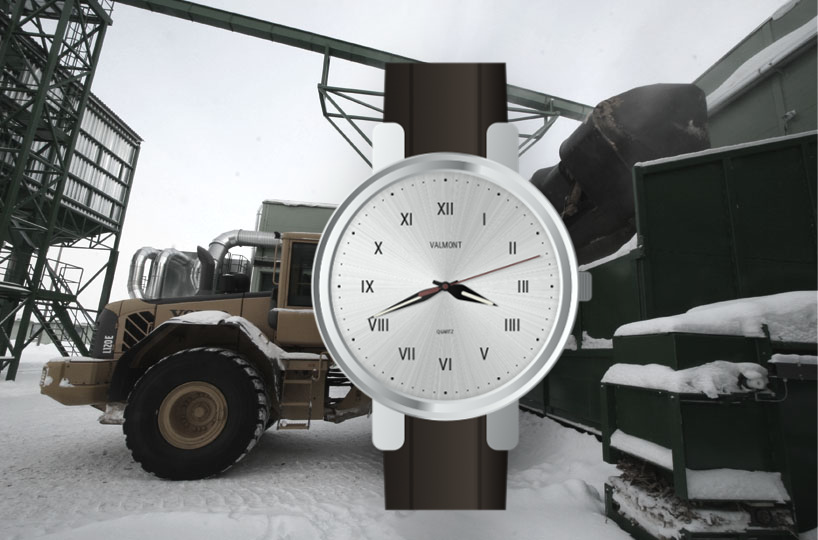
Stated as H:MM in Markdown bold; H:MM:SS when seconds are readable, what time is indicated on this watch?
**3:41:12**
